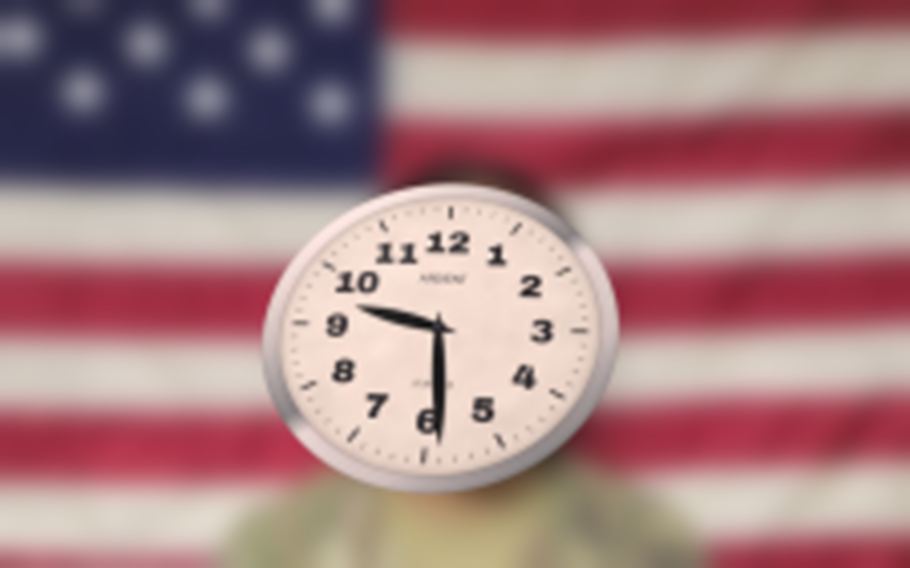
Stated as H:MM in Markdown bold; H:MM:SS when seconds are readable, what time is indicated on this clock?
**9:29**
